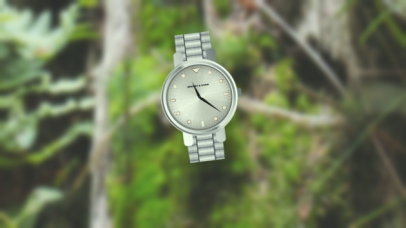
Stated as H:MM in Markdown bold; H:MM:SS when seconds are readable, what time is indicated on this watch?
**11:22**
